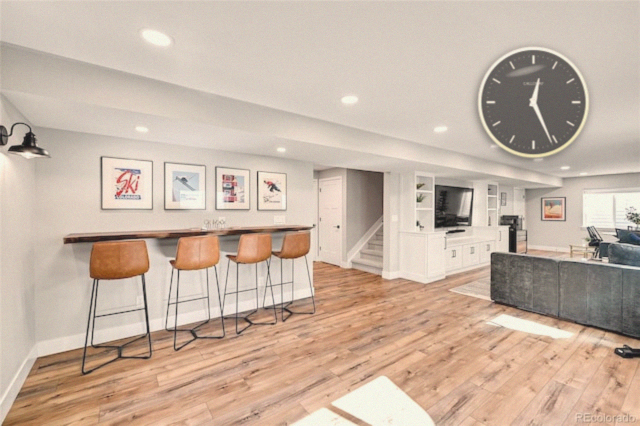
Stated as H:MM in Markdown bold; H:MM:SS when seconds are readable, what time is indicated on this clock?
**12:26**
